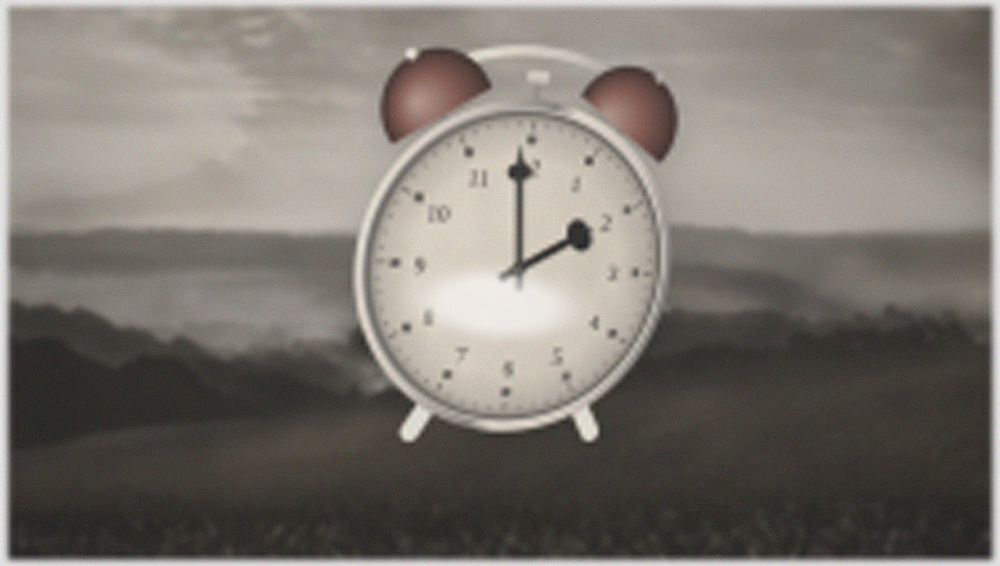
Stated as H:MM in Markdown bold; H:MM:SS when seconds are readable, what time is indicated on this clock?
**1:59**
